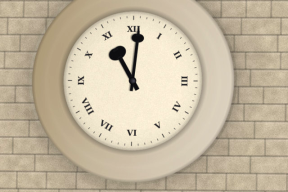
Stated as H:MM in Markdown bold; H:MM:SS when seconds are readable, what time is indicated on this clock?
**11:01**
